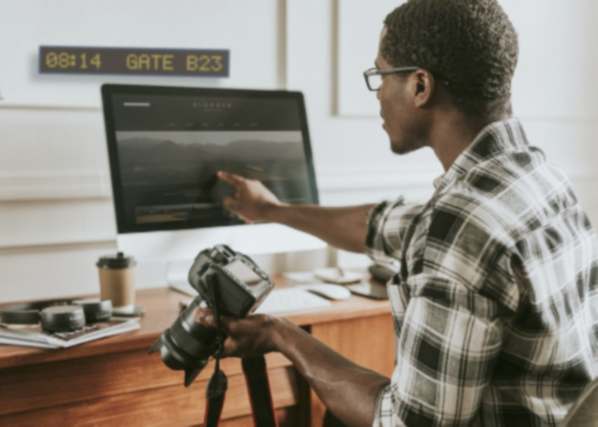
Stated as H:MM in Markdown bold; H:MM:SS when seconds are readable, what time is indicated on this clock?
**8:14**
